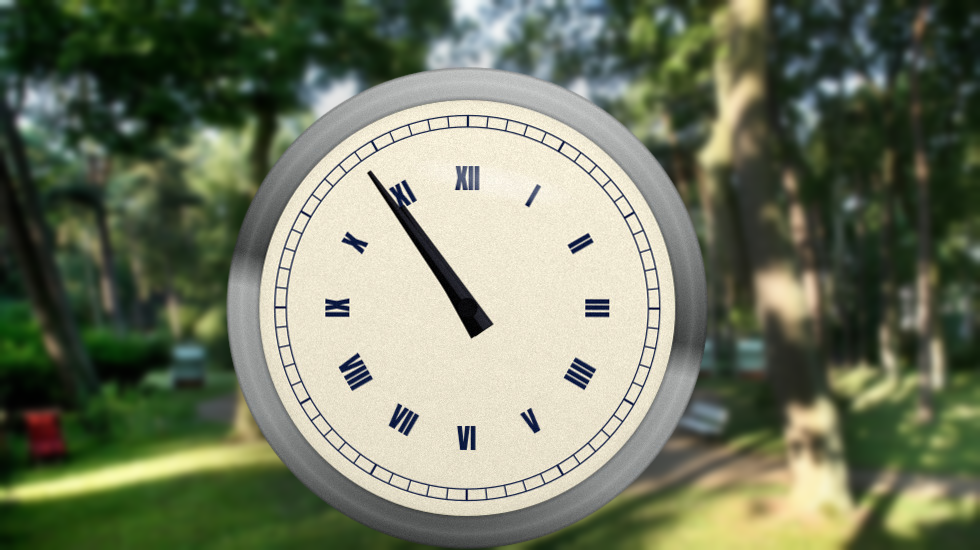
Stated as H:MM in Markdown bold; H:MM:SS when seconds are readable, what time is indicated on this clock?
**10:54**
